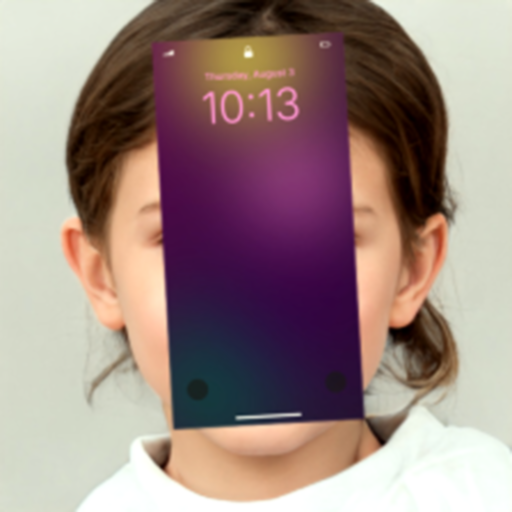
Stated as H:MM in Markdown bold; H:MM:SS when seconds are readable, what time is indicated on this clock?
**10:13**
